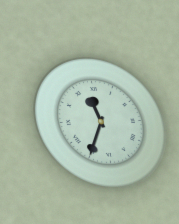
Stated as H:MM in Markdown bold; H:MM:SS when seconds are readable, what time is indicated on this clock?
**11:35**
